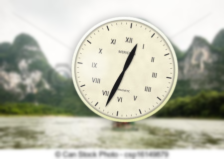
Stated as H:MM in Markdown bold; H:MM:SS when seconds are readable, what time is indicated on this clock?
**12:33**
